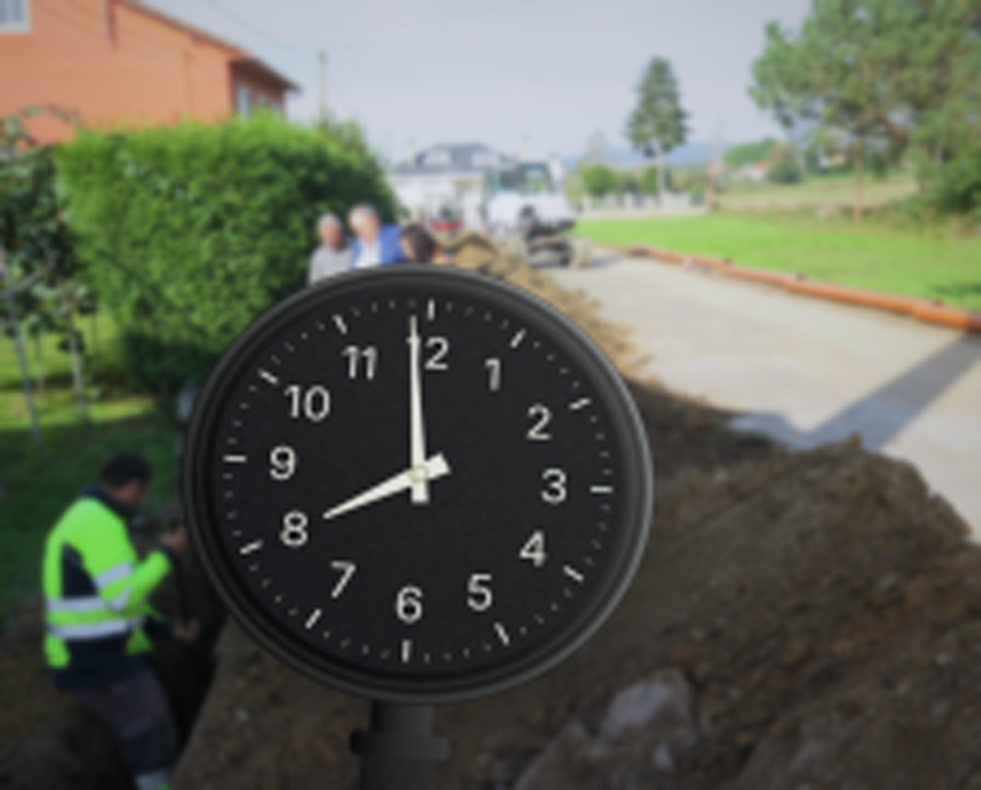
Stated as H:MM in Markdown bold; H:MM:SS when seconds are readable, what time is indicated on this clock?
**7:59**
